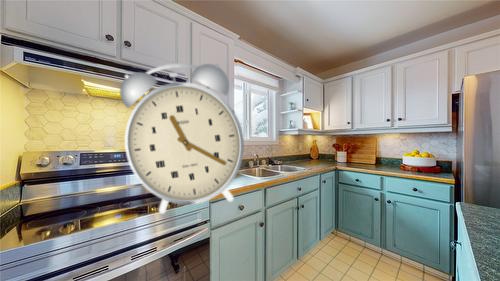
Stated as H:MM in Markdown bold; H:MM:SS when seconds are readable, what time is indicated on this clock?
**11:21**
